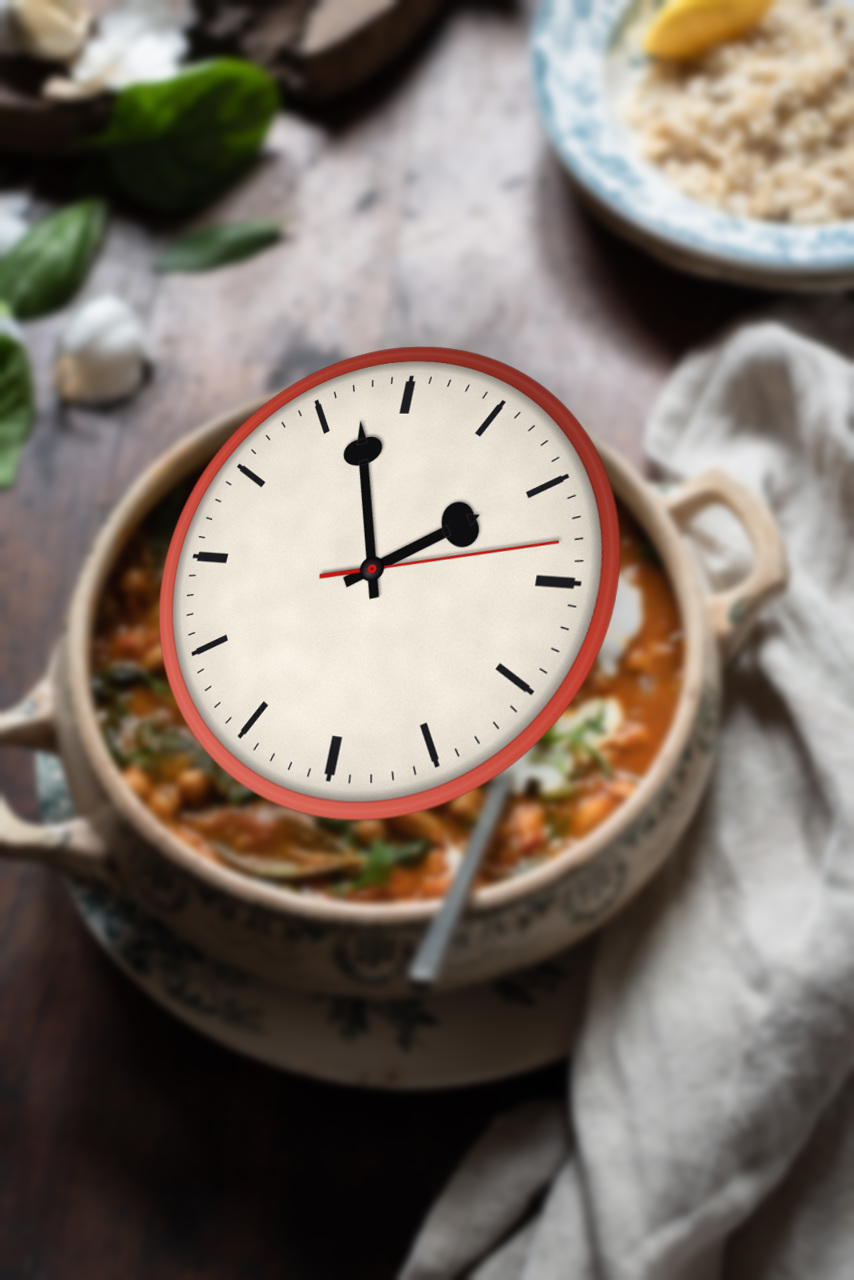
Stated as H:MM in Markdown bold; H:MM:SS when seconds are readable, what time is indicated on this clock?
**1:57:13**
